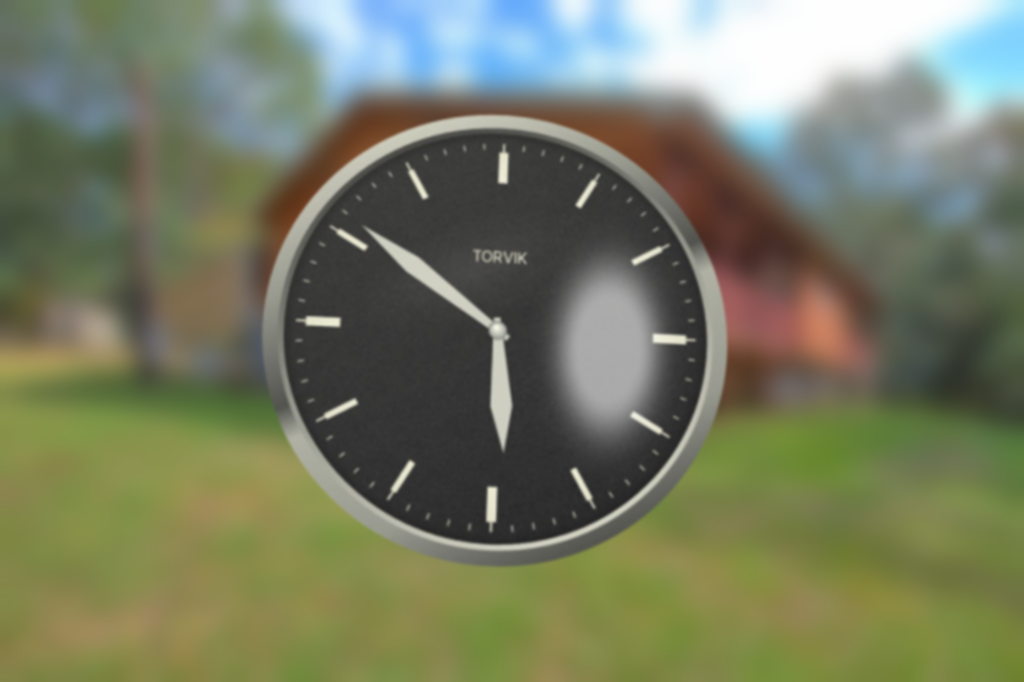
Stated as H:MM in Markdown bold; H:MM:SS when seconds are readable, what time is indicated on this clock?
**5:51**
